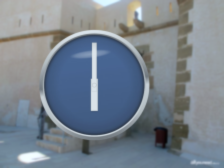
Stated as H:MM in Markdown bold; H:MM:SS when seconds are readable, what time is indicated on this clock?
**6:00**
